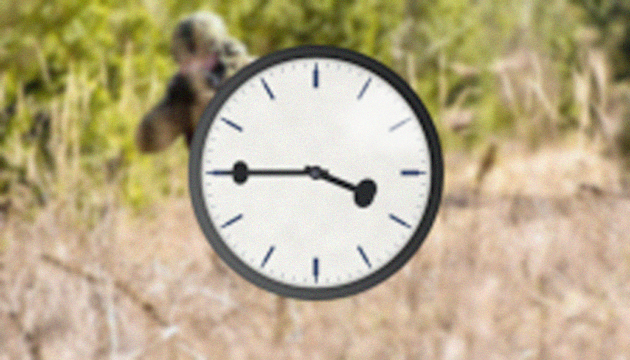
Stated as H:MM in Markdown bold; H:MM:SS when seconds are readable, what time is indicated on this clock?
**3:45**
